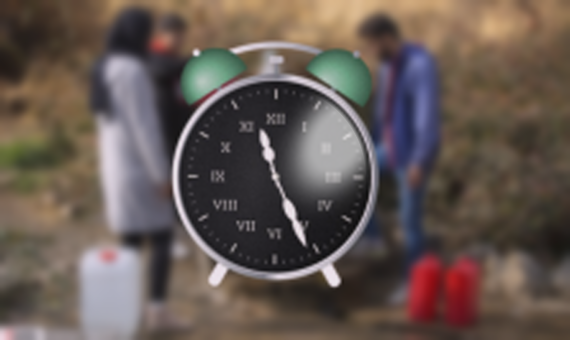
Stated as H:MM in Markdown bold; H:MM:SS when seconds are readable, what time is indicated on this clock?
**11:26**
